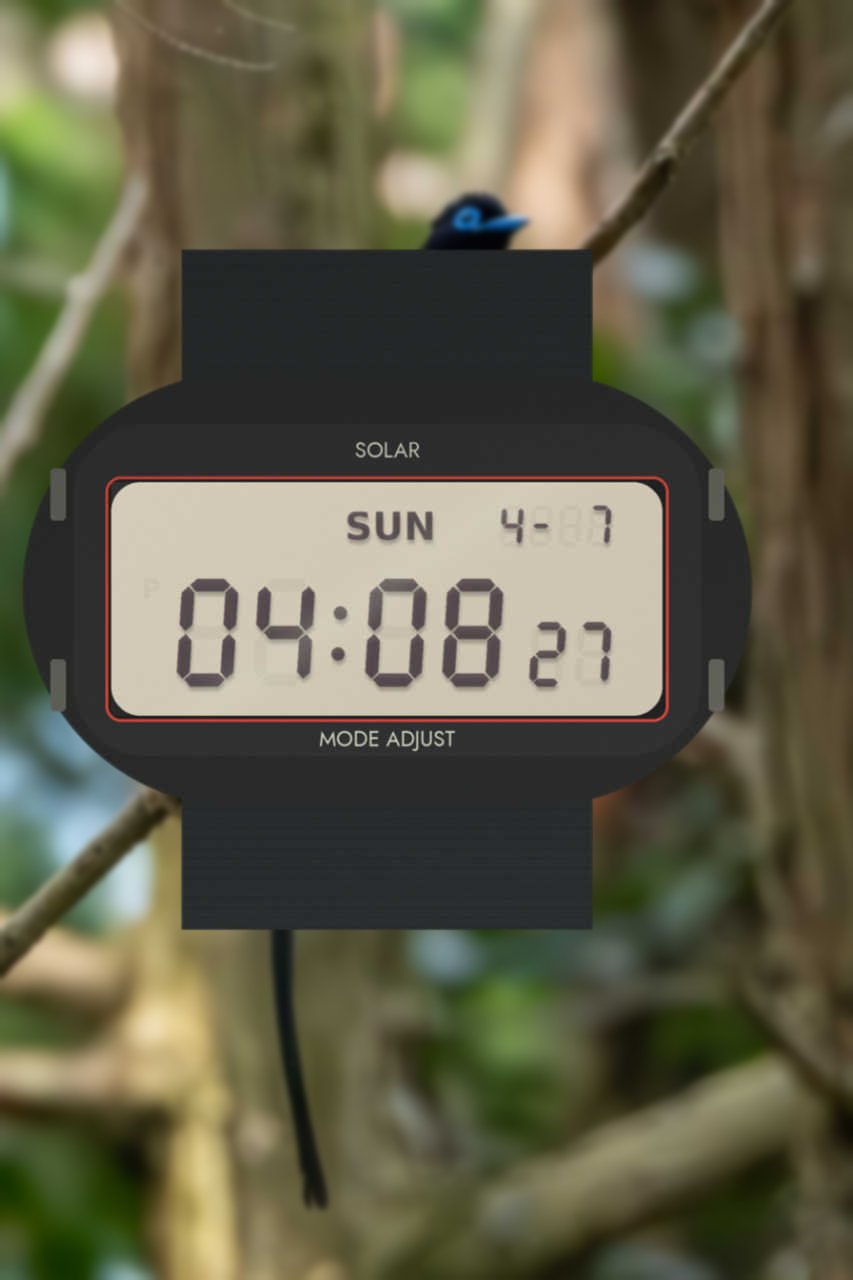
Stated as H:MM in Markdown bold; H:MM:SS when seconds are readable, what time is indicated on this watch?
**4:08:27**
